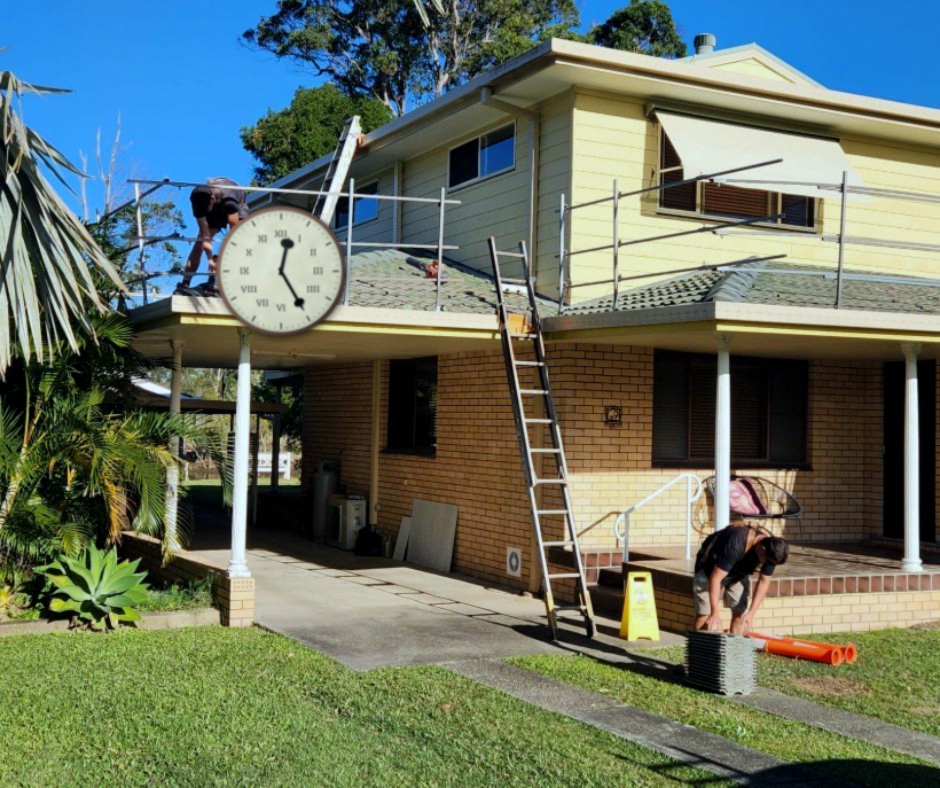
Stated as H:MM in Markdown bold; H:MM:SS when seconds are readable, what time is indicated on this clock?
**12:25**
